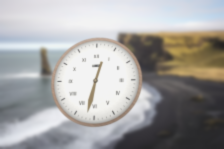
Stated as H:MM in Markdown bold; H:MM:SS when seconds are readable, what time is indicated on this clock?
**12:32**
